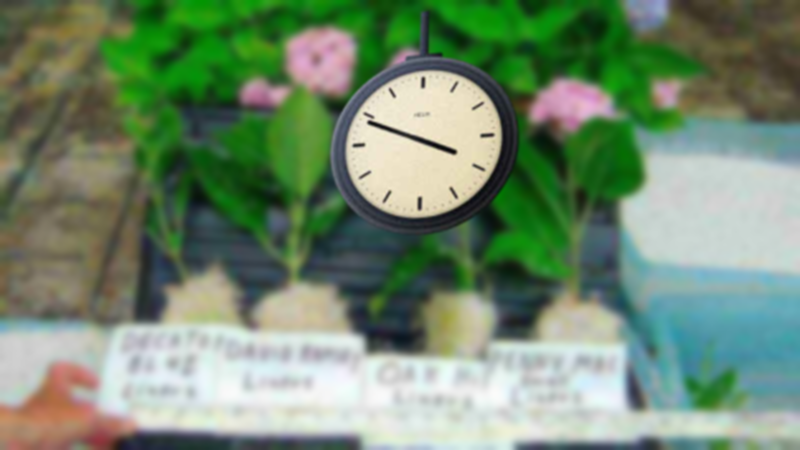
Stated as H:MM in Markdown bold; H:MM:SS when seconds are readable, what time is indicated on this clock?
**3:49**
